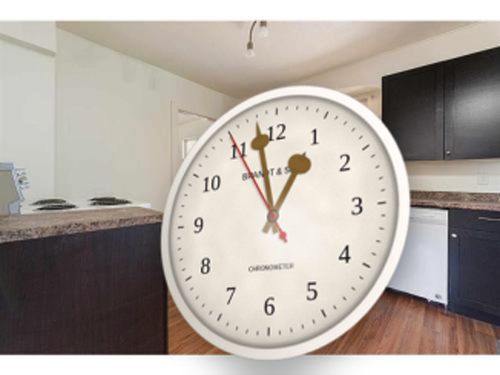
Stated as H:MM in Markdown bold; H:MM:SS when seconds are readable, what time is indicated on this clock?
**12:57:55**
